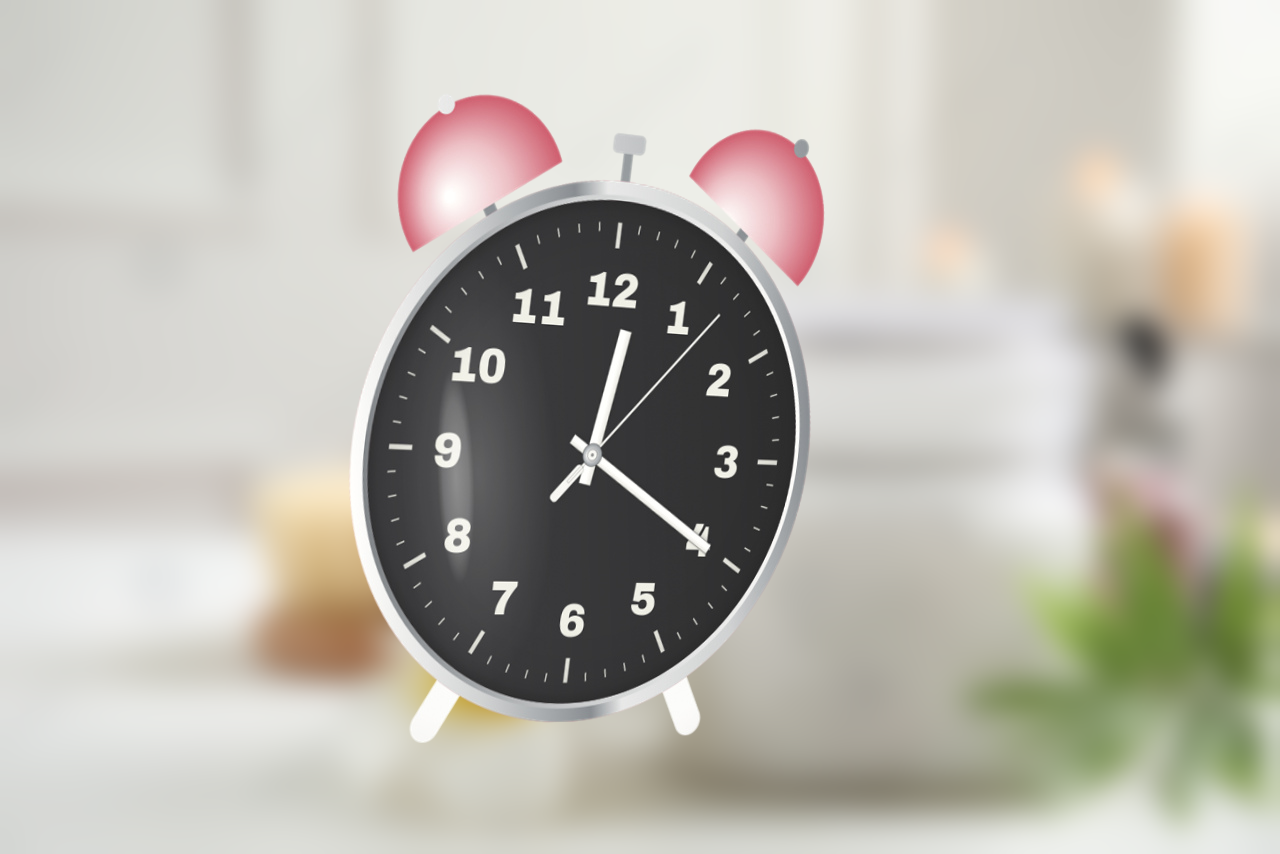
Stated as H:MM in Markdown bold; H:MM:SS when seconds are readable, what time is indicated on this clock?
**12:20:07**
